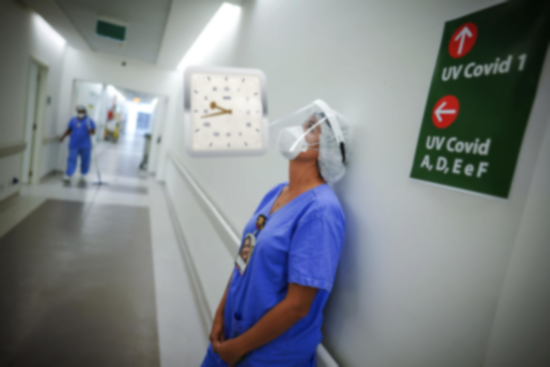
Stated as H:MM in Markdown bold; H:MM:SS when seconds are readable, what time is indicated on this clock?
**9:43**
